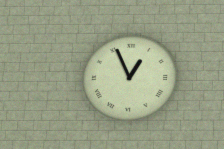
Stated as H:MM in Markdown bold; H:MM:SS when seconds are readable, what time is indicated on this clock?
**12:56**
